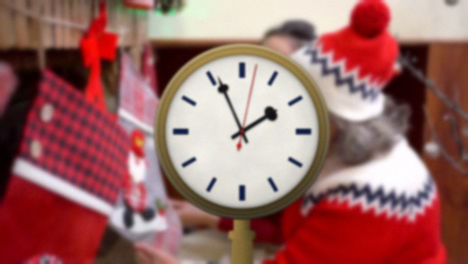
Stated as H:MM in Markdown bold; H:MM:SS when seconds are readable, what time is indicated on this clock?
**1:56:02**
